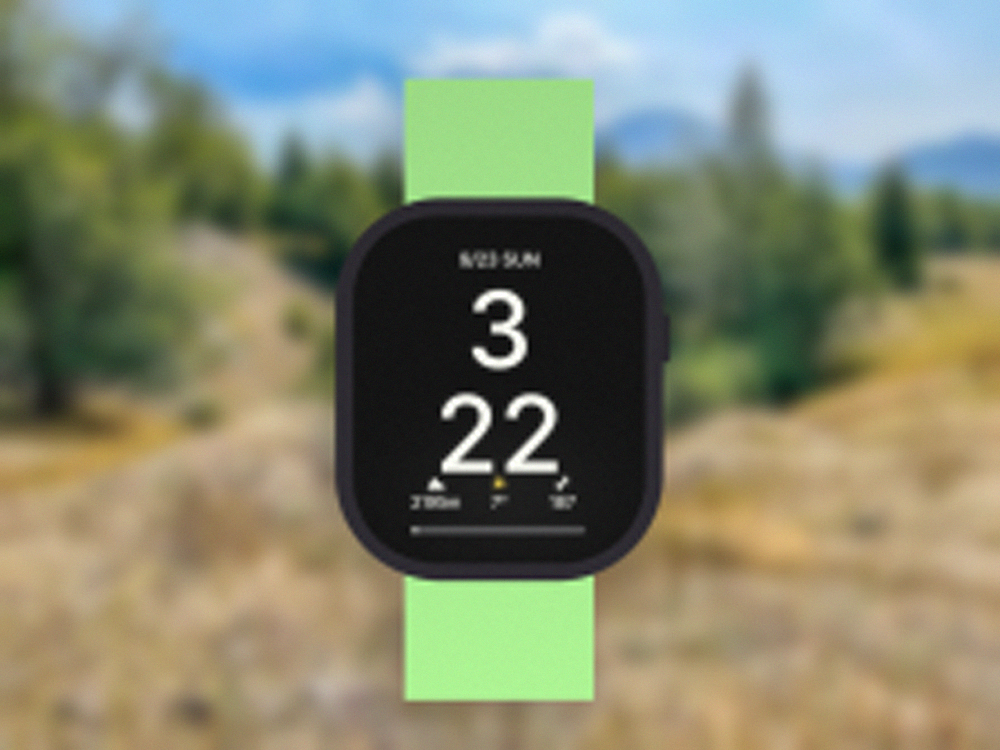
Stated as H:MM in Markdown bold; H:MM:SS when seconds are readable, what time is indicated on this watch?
**3:22**
